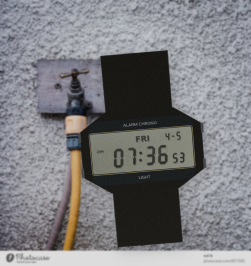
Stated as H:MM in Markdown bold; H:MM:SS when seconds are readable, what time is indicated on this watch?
**7:36:53**
